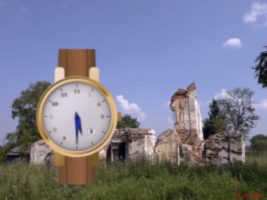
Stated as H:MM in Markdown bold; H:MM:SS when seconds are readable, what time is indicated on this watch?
**5:30**
